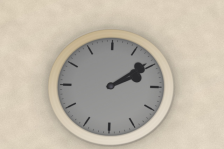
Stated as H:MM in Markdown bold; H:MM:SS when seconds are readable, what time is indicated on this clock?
**2:09**
